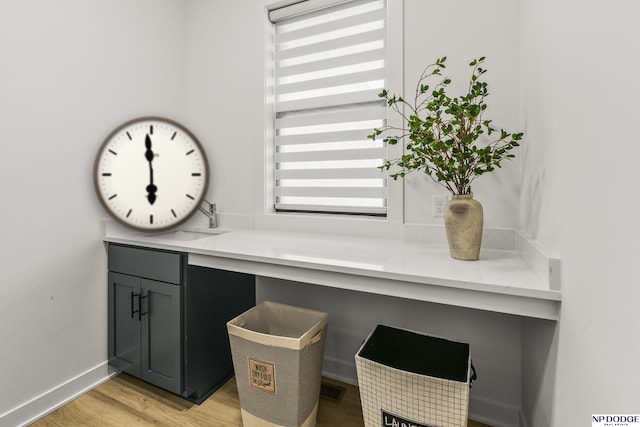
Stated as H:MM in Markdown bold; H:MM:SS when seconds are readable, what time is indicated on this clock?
**5:59**
